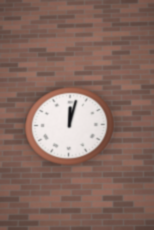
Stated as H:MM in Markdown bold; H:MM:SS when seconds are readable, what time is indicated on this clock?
**12:02**
